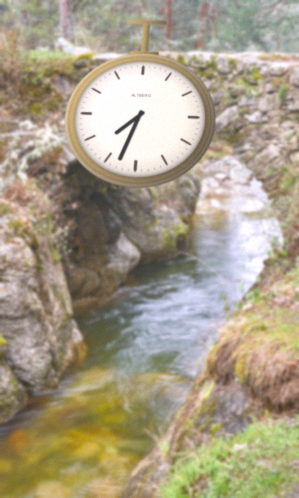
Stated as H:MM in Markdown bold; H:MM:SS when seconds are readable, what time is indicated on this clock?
**7:33**
